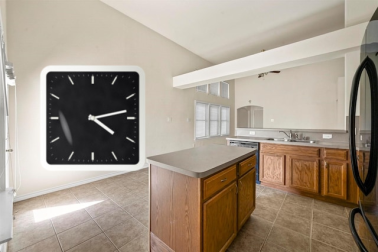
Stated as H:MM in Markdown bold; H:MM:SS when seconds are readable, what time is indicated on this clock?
**4:13**
